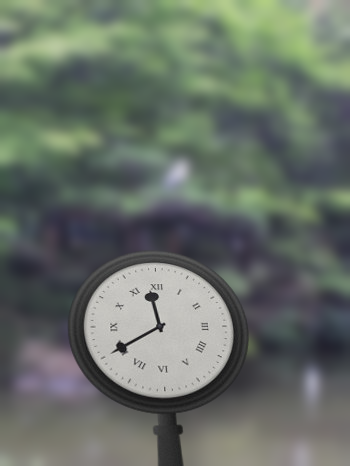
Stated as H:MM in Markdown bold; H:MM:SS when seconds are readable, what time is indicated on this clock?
**11:40**
